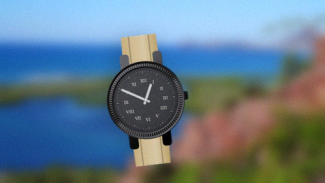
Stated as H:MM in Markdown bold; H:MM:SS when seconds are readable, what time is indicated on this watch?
**12:50**
